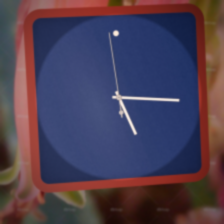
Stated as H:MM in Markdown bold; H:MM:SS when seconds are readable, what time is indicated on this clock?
**5:15:59**
